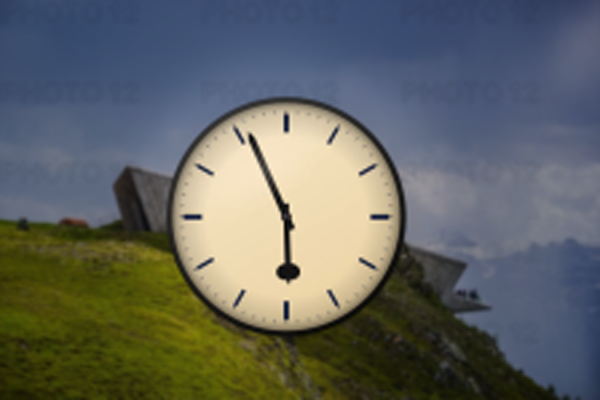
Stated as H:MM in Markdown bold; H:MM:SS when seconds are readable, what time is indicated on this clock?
**5:56**
